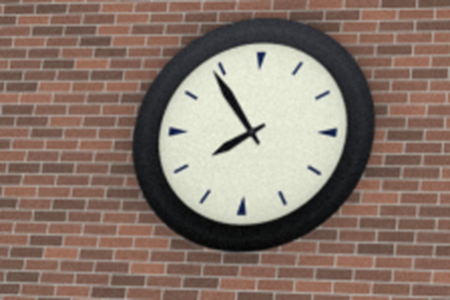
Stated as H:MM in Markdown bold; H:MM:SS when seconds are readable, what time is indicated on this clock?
**7:54**
